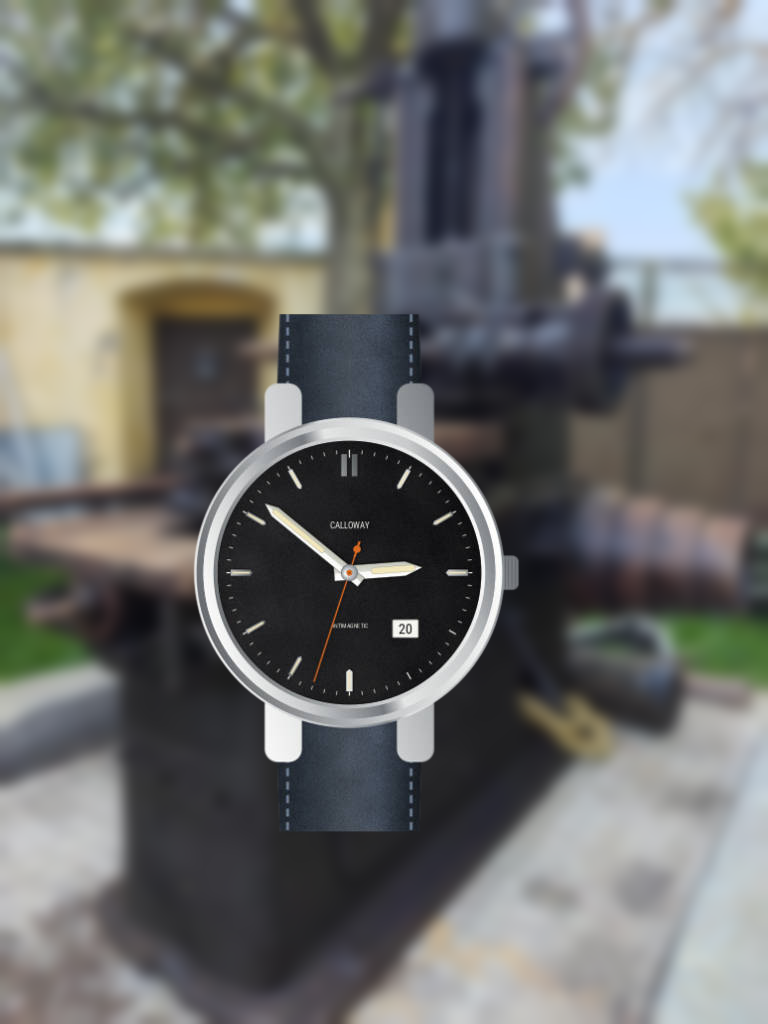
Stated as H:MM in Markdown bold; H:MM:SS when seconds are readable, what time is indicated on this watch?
**2:51:33**
